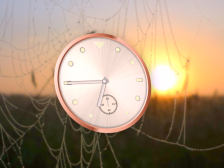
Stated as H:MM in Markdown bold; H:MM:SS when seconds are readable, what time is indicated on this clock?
**6:45**
